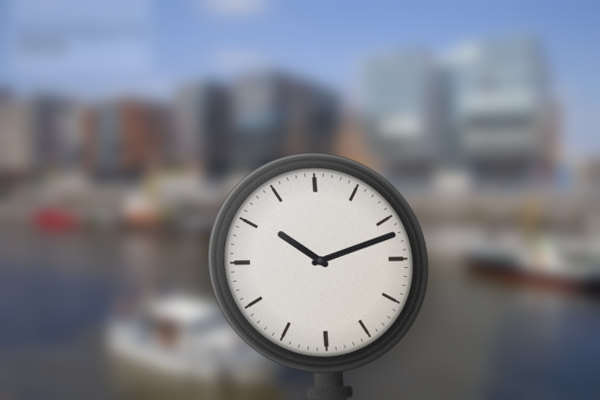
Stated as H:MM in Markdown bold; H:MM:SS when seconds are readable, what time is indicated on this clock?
**10:12**
